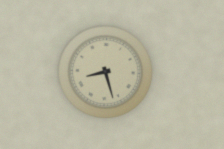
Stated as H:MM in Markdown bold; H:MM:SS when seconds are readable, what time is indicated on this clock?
**8:27**
